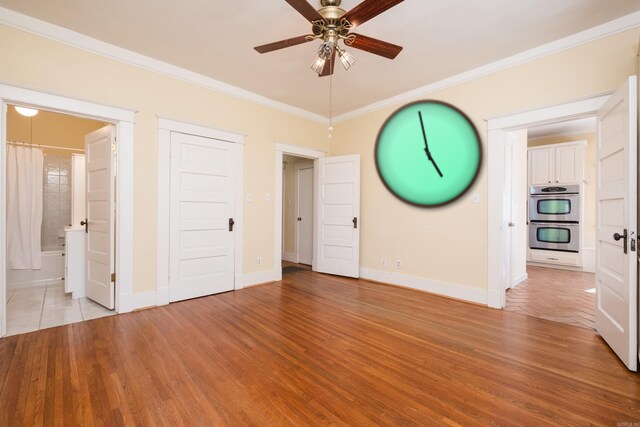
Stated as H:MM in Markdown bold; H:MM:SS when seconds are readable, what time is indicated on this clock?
**4:58**
